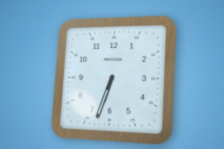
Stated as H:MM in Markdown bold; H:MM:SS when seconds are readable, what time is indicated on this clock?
**6:33**
